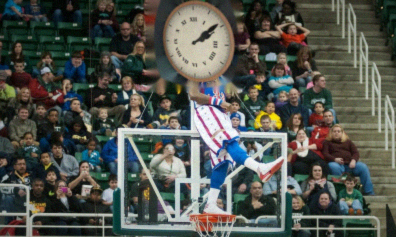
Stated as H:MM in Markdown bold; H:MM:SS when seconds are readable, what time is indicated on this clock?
**2:09**
